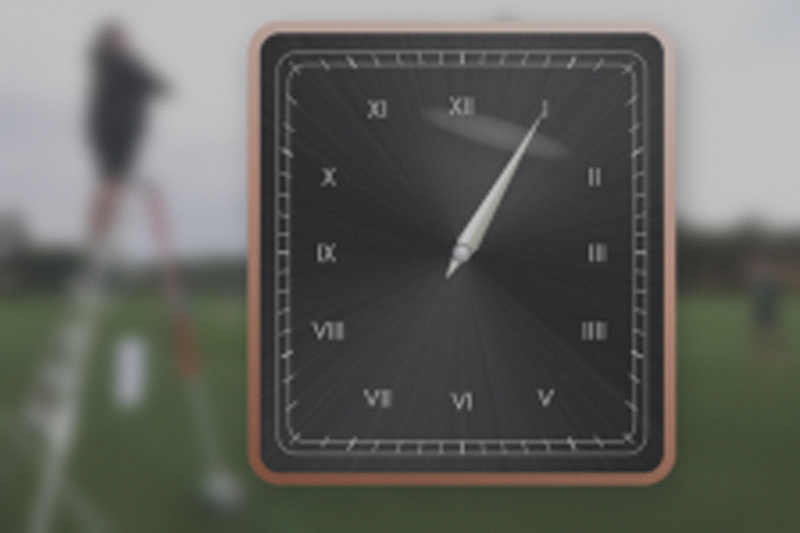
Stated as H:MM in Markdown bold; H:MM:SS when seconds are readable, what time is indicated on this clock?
**1:05**
